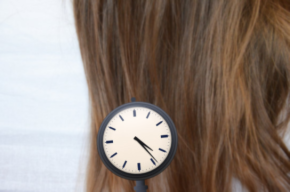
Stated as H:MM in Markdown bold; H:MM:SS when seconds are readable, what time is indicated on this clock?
**4:24**
